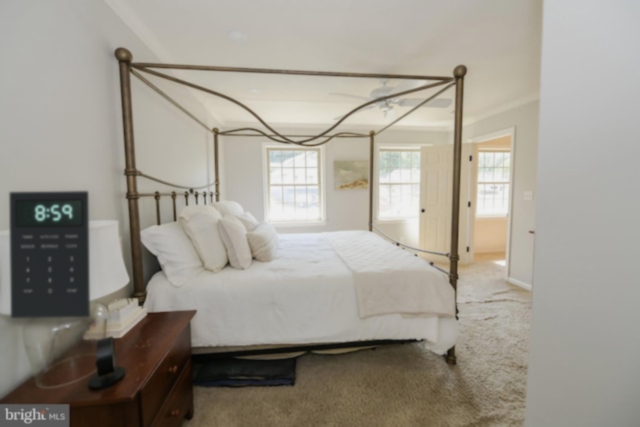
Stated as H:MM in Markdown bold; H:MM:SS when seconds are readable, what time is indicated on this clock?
**8:59**
